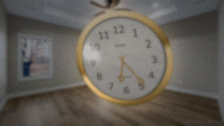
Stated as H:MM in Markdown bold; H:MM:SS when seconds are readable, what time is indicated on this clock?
**6:24**
